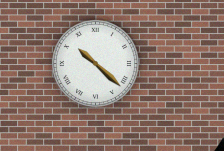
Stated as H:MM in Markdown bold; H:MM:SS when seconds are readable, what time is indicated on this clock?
**10:22**
